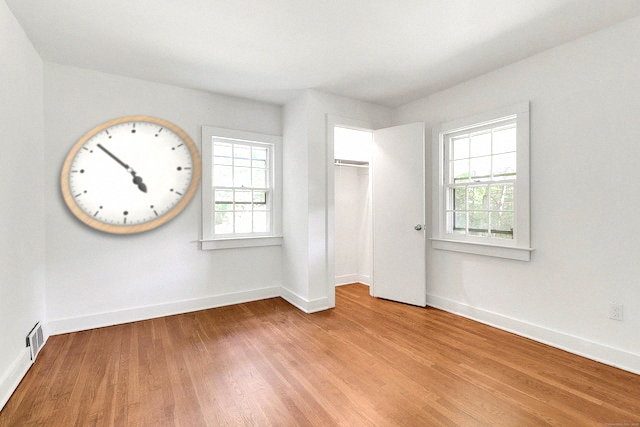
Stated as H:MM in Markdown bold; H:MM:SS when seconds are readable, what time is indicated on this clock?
**4:52**
